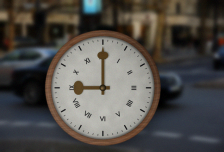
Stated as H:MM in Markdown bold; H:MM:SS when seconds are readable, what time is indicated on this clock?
**9:00**
